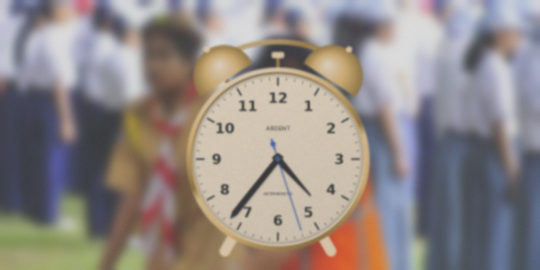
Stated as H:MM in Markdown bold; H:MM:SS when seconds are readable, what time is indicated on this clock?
**4:36:27**
